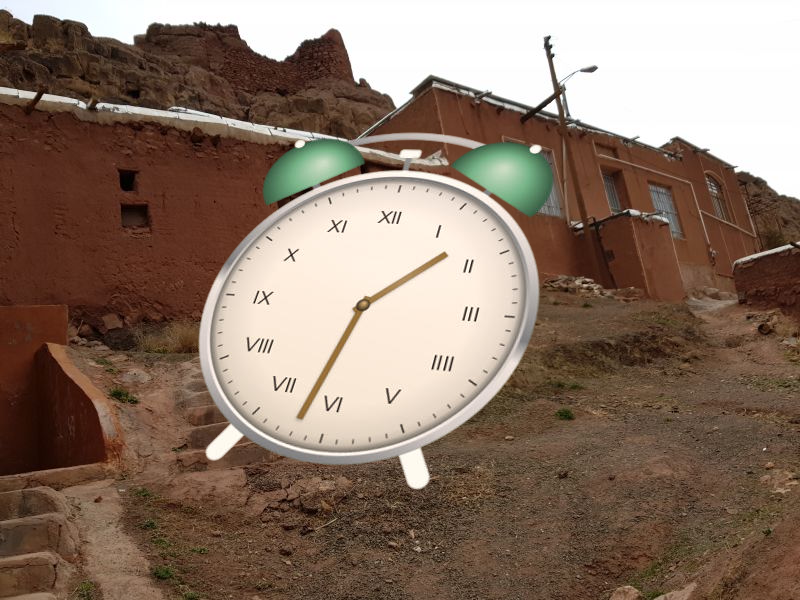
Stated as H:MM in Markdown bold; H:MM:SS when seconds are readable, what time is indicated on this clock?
**1:32**
